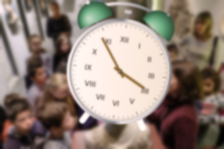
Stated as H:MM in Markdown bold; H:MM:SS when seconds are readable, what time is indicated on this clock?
**3:54**
